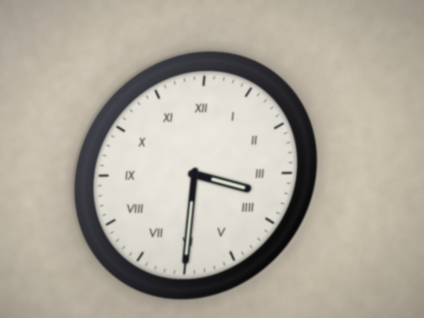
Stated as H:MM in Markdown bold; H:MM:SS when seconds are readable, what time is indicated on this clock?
**3:30**
